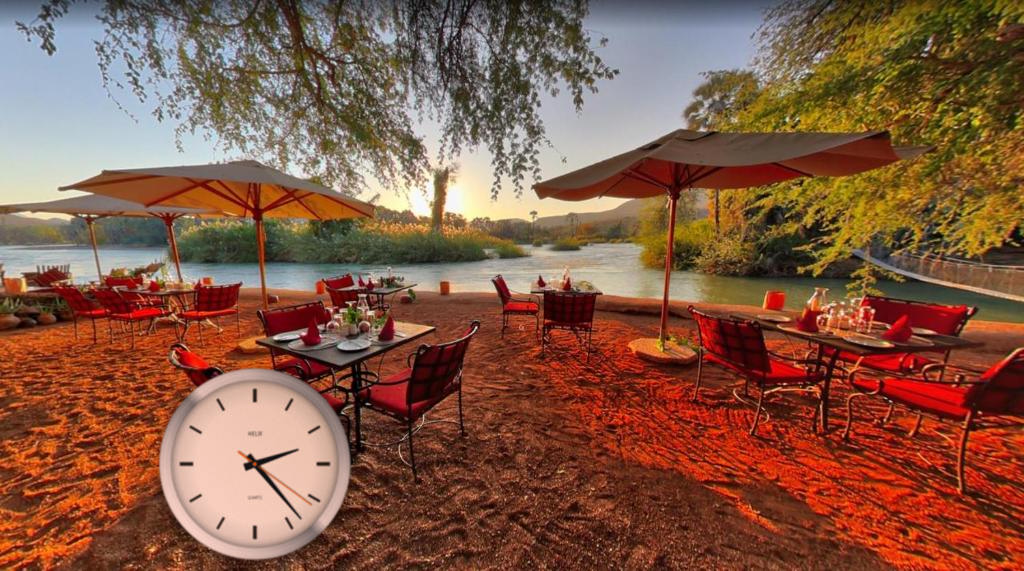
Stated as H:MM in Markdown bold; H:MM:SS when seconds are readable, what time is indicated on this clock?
**2:23:21**
